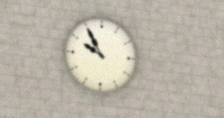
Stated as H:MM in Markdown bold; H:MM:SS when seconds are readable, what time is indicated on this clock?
**9:55**
